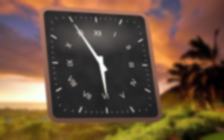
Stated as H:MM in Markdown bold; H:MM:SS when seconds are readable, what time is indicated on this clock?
**5:55**
